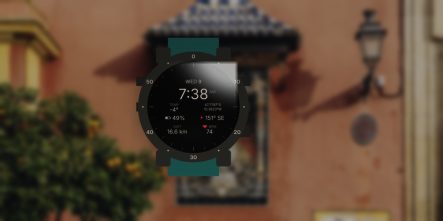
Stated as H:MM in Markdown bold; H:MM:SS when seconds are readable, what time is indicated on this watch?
**7:38**
